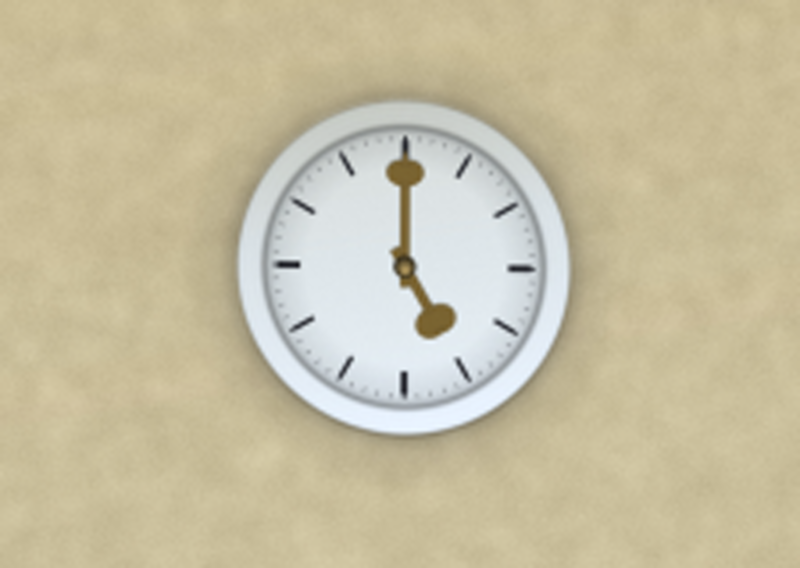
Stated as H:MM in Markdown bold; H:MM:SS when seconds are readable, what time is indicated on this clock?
**5:00**
